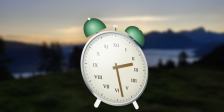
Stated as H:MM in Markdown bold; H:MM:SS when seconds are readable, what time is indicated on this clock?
**2:28**
